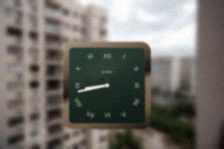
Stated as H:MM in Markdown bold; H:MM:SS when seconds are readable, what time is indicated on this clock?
**8:43**
